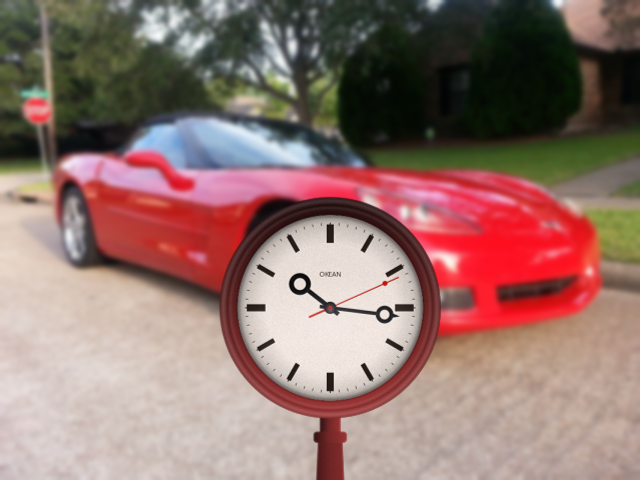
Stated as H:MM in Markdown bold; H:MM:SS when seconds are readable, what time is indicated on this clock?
**10:16:11**
